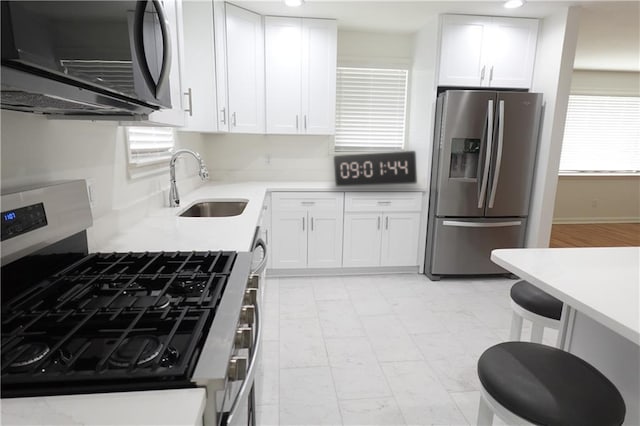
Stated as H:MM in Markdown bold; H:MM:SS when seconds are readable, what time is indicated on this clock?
**9:01:44**
